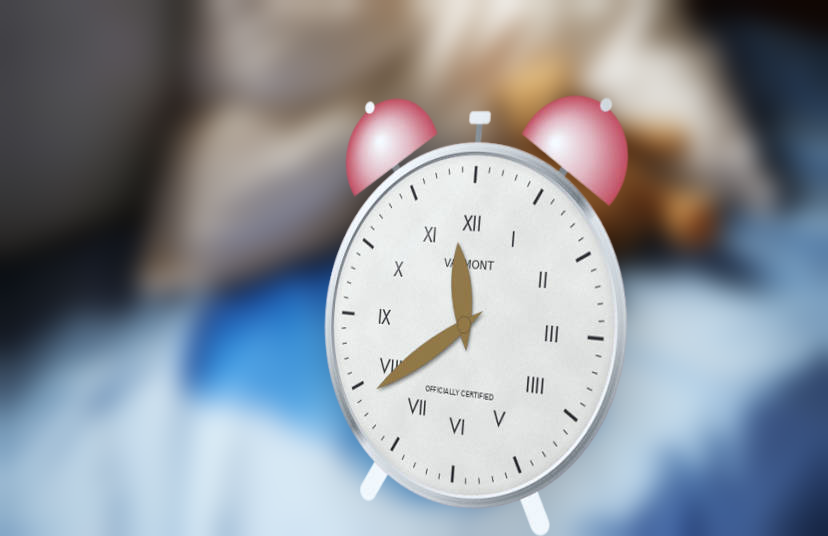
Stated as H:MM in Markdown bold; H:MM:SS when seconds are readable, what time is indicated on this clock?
**11:39**
